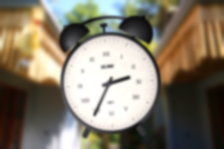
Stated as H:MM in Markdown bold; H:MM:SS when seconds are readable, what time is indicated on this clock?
**2:35**
